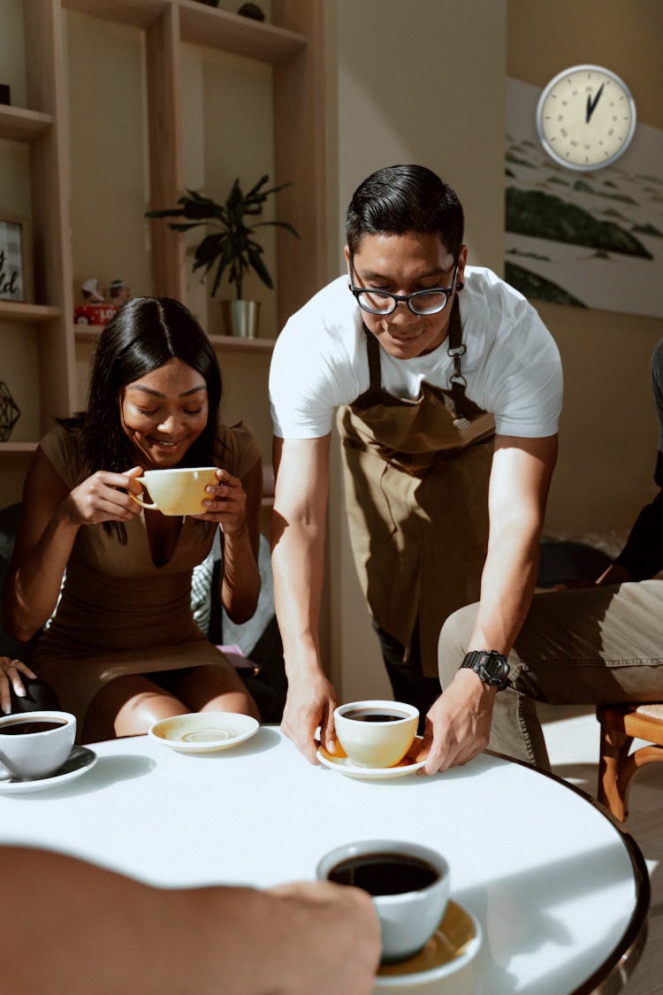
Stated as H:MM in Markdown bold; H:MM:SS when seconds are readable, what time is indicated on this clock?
**12:04**
